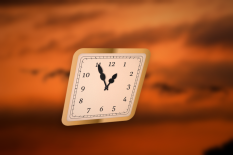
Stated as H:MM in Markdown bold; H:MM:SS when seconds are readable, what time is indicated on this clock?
**12:55**
